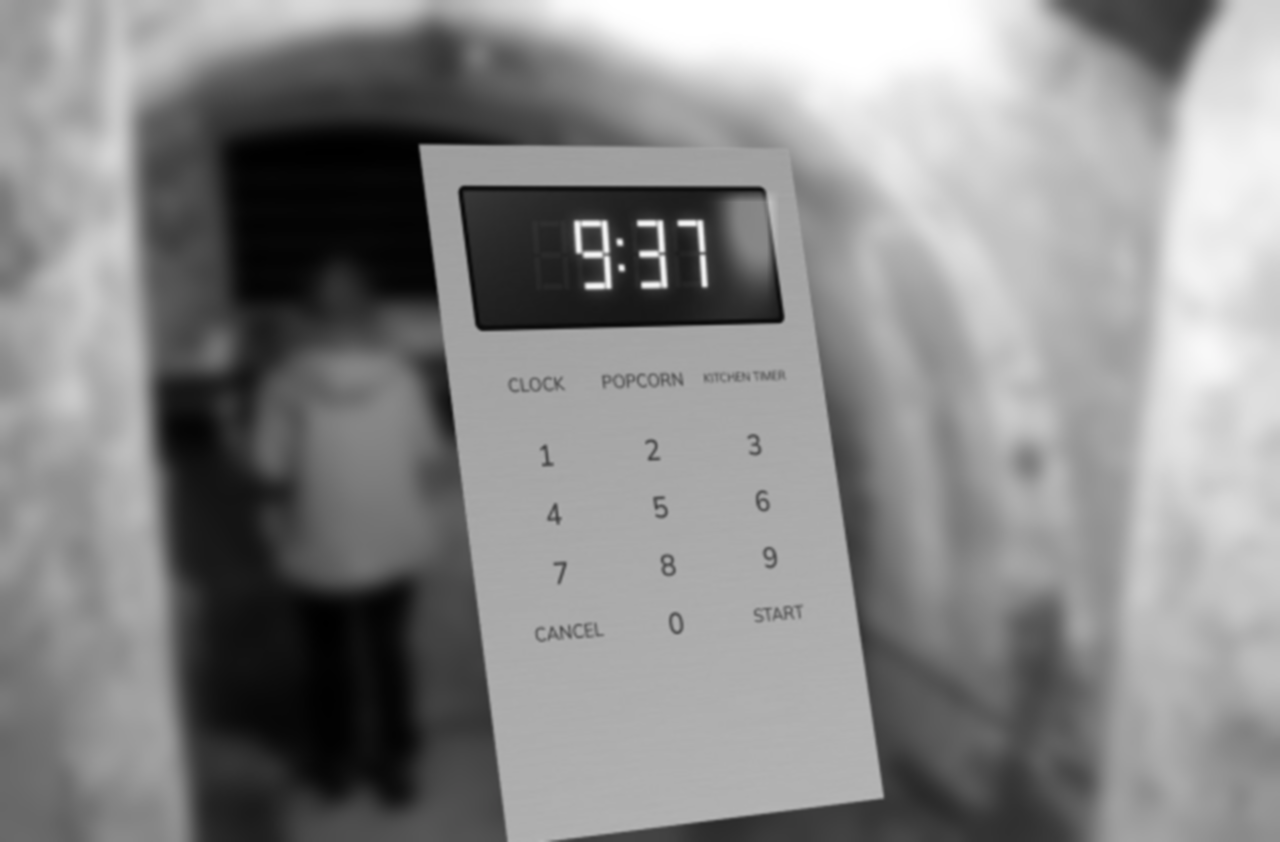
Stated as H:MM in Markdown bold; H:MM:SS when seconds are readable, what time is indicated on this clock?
**9:37**
